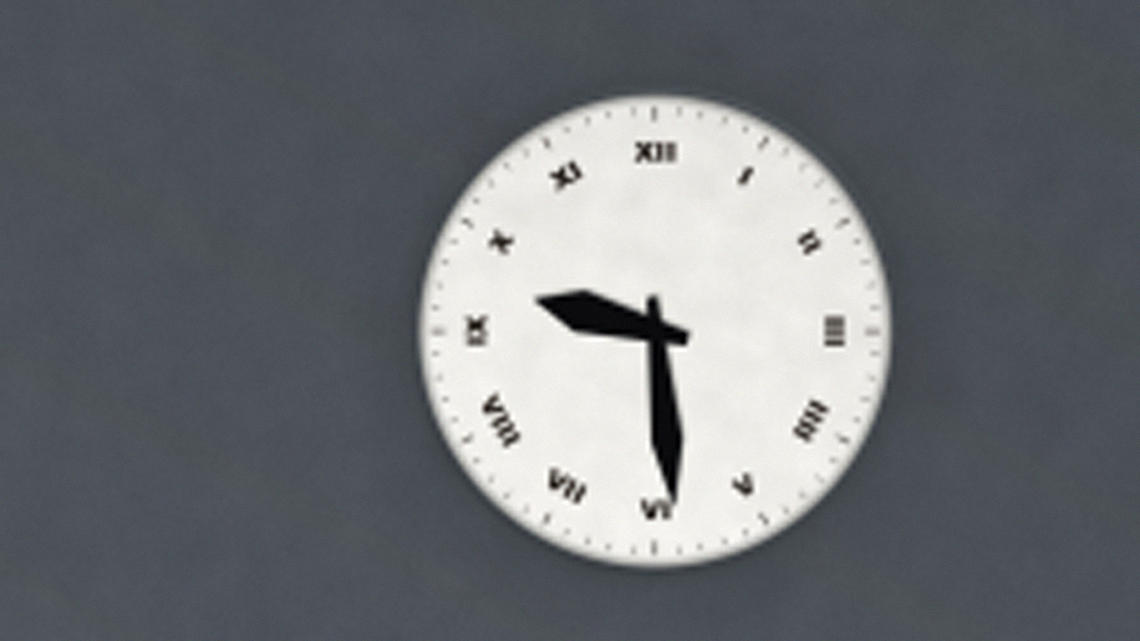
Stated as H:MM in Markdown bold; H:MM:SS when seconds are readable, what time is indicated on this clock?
**9:29**
